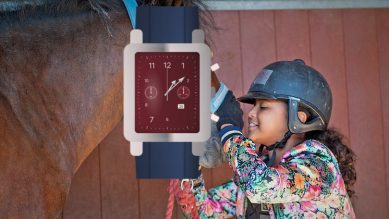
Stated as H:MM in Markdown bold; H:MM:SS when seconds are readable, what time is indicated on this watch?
**1:08**
